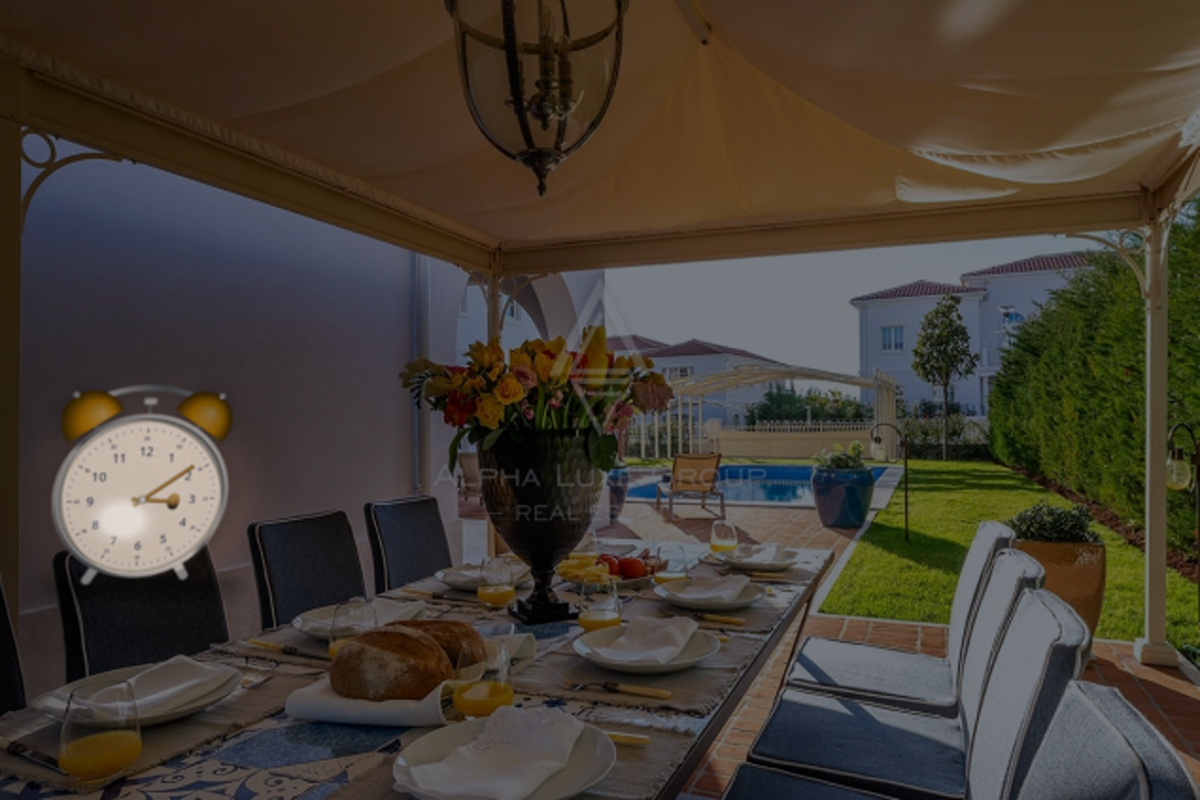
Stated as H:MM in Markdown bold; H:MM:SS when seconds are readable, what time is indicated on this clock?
**3:09**
